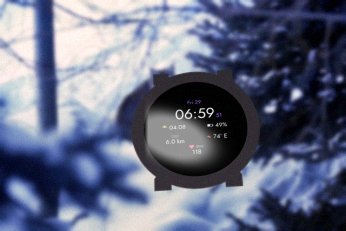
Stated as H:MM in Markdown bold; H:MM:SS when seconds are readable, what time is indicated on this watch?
**6:59**
